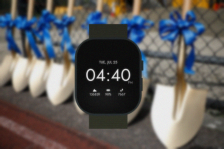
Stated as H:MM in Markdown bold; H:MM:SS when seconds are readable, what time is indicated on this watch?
**4:40**
